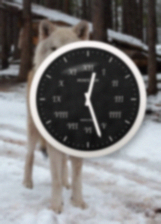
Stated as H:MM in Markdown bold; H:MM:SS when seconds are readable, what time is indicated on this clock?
**12:27**
